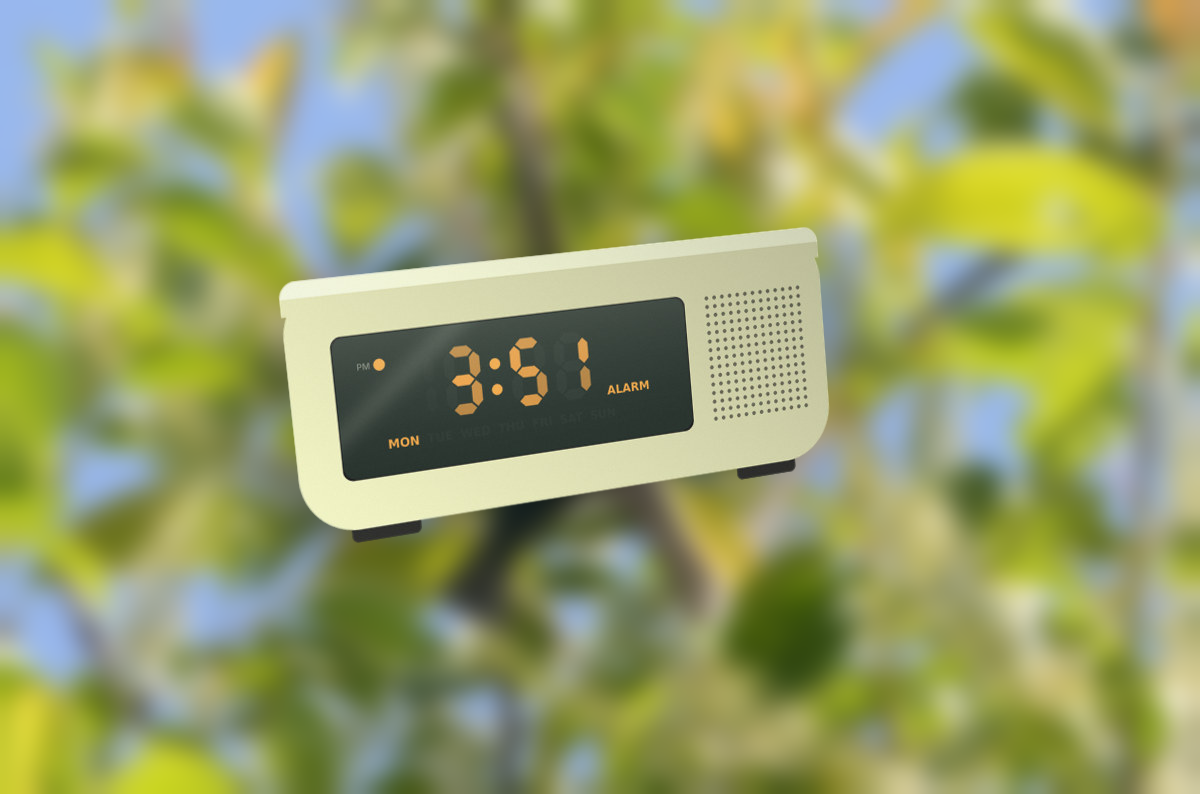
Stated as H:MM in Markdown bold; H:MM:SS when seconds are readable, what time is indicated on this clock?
**3:51**
